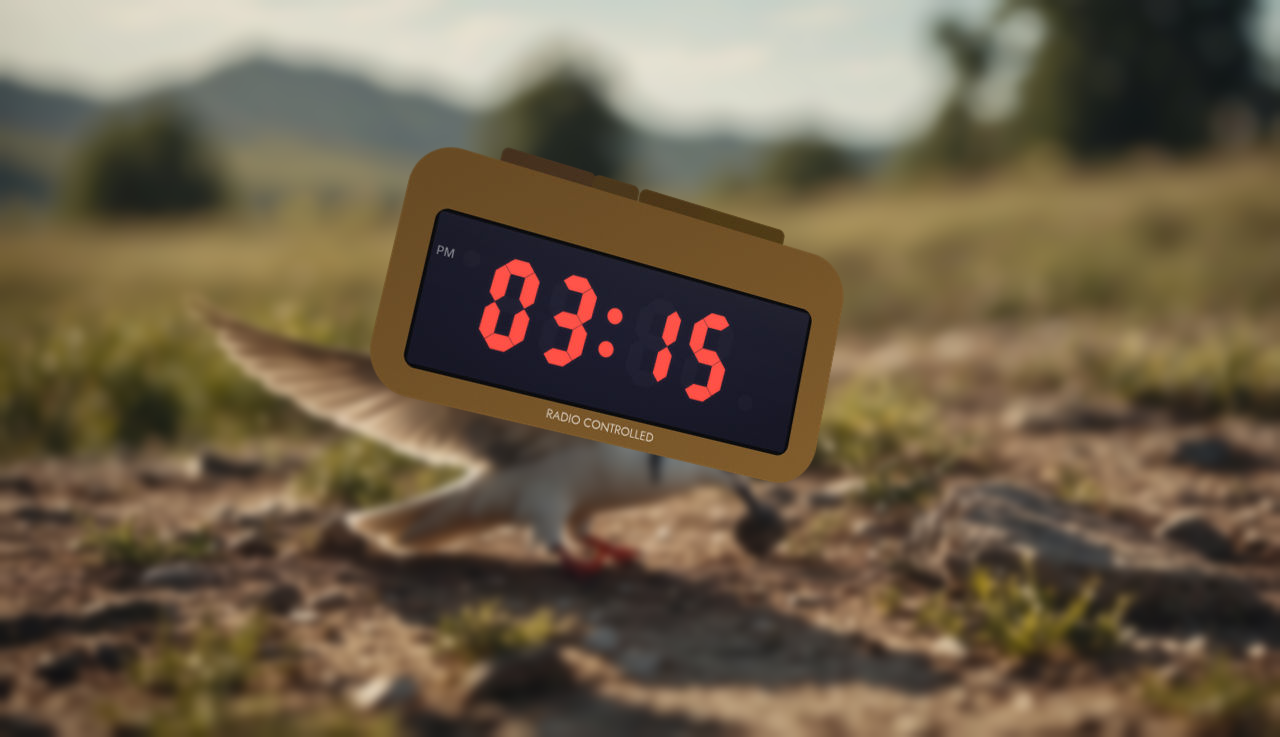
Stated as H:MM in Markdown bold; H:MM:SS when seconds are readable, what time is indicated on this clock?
**3:15**
